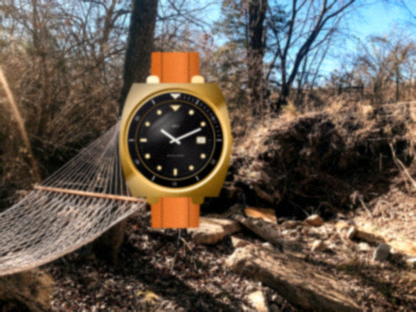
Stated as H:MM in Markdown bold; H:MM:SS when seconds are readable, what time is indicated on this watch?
**10:11**
